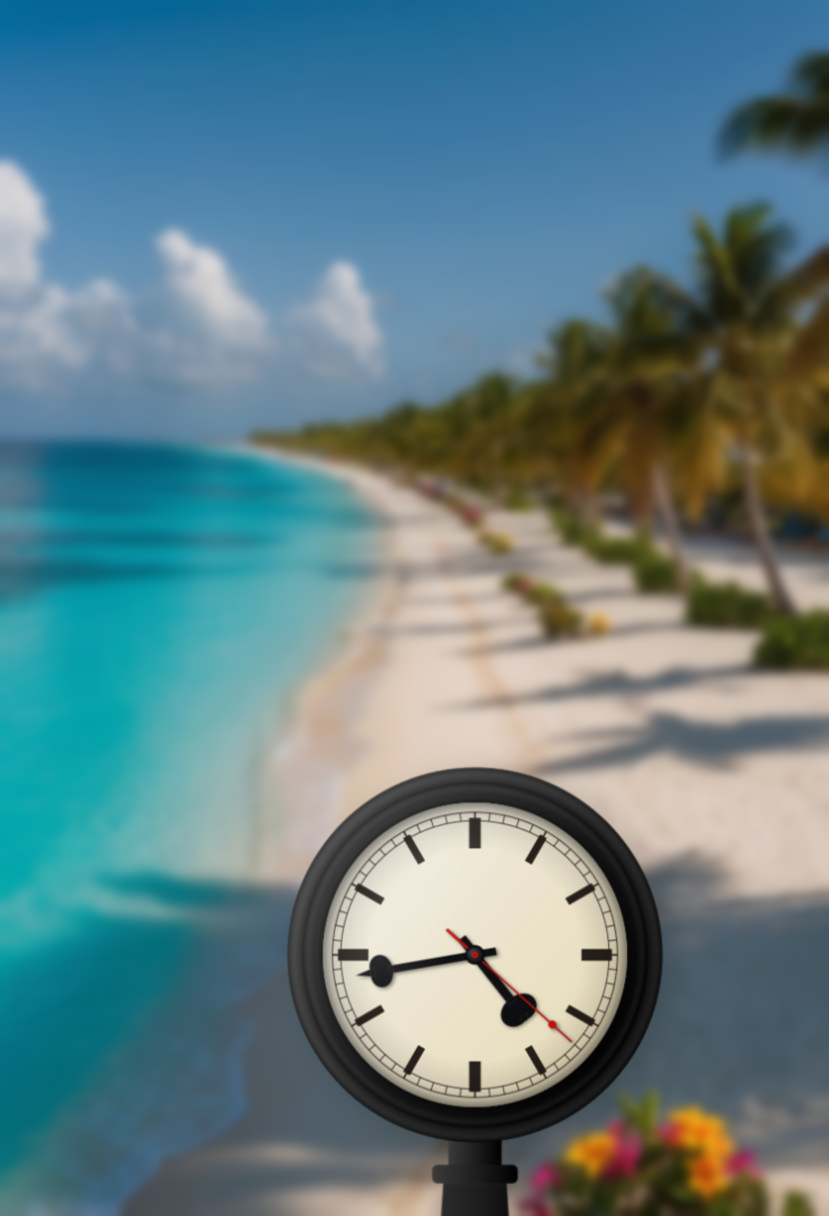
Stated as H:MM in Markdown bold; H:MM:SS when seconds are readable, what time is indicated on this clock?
**4:43:22**
